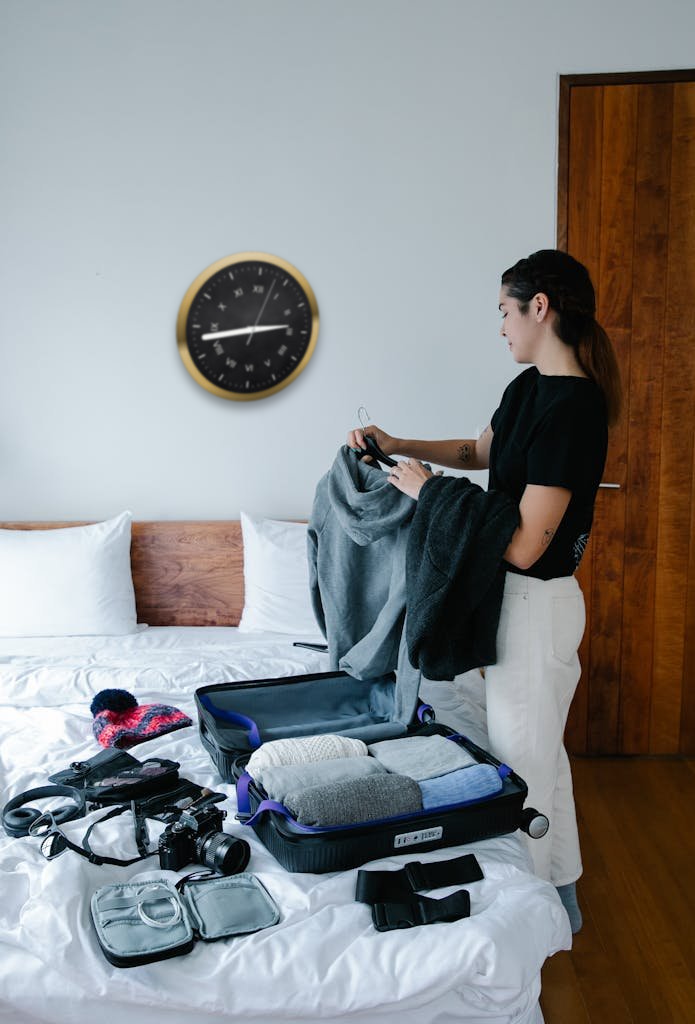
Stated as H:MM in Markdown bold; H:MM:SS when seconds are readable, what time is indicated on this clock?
**2:43:03**
